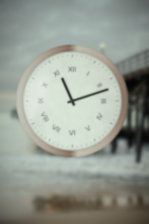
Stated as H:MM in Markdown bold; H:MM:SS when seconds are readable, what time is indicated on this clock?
**11:12**
